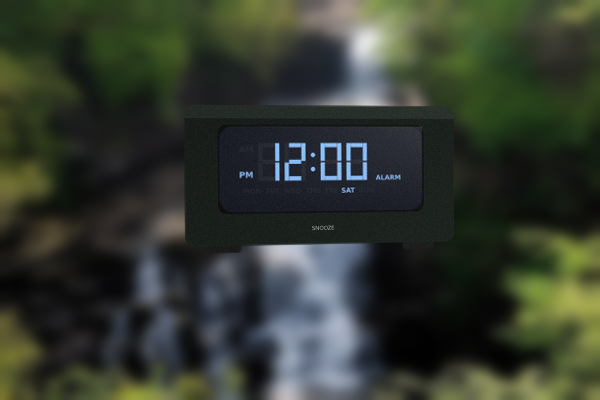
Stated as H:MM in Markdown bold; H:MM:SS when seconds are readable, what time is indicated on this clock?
**12:00**
